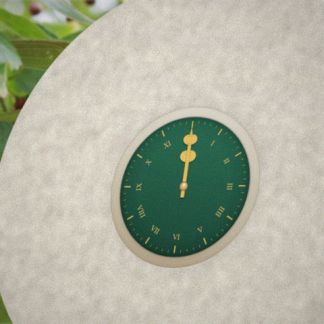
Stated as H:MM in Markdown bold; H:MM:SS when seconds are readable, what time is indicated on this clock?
**12:00**
